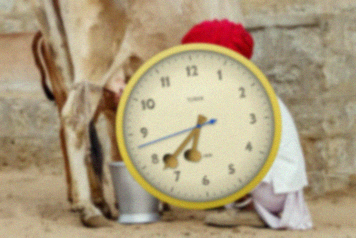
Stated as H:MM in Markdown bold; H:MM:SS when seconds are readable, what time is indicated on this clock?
**6:37:43**
